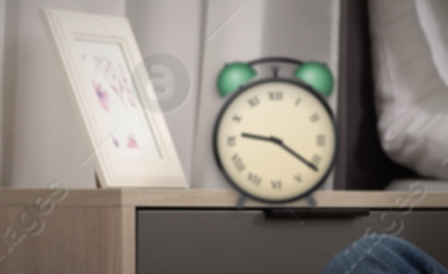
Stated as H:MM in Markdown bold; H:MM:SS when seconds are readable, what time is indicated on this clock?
**9:21**
